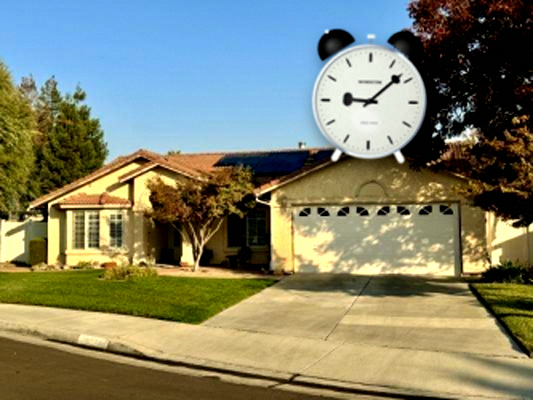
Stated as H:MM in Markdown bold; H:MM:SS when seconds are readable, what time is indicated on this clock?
**9:08**
